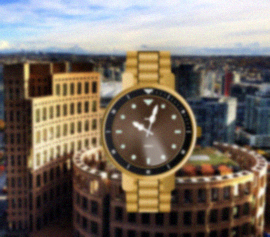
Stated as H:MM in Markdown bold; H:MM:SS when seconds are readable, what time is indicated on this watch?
**10:03**
